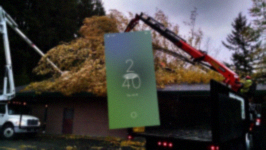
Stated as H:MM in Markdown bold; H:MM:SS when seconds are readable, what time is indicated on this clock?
**2:40**
